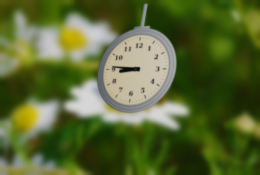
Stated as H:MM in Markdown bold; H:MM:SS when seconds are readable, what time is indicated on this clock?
**8:46**
